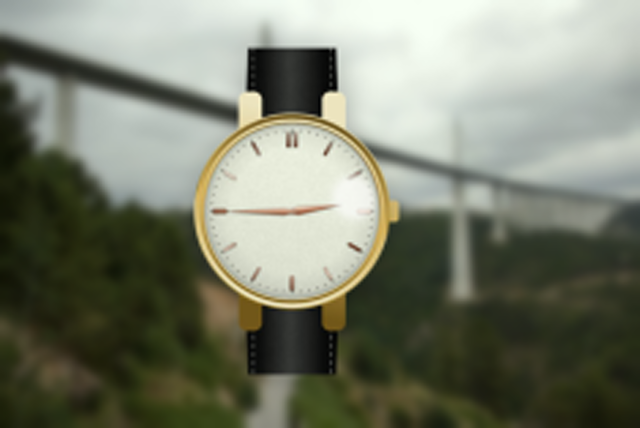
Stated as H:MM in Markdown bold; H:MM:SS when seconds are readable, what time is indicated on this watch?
**2:45**
